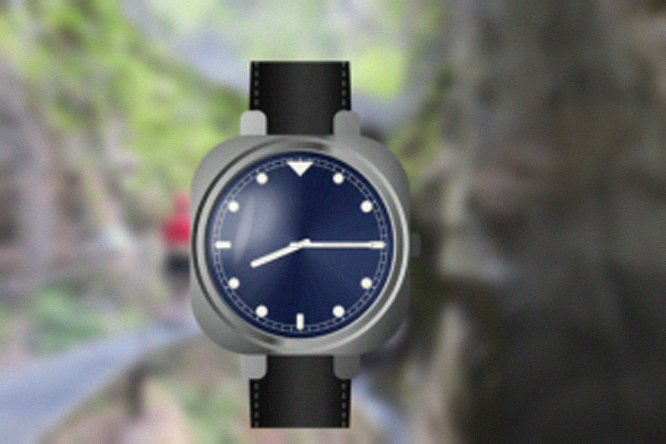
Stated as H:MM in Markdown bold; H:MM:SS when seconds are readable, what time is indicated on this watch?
**8:15**
